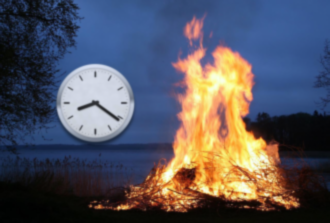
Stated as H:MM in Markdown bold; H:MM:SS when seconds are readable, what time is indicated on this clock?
**8:21**
